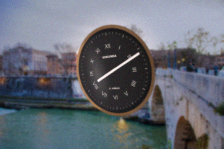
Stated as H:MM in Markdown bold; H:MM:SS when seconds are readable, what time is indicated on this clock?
**8:11**
